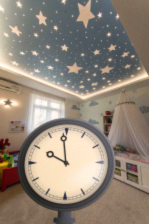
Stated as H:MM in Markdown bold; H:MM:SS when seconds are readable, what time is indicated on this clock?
**9:59**
